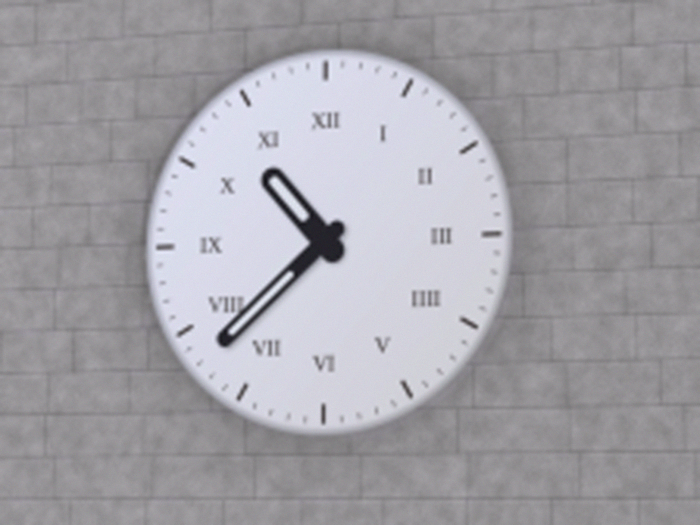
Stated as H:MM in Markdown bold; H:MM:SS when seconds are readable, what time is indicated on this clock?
**10:38**
